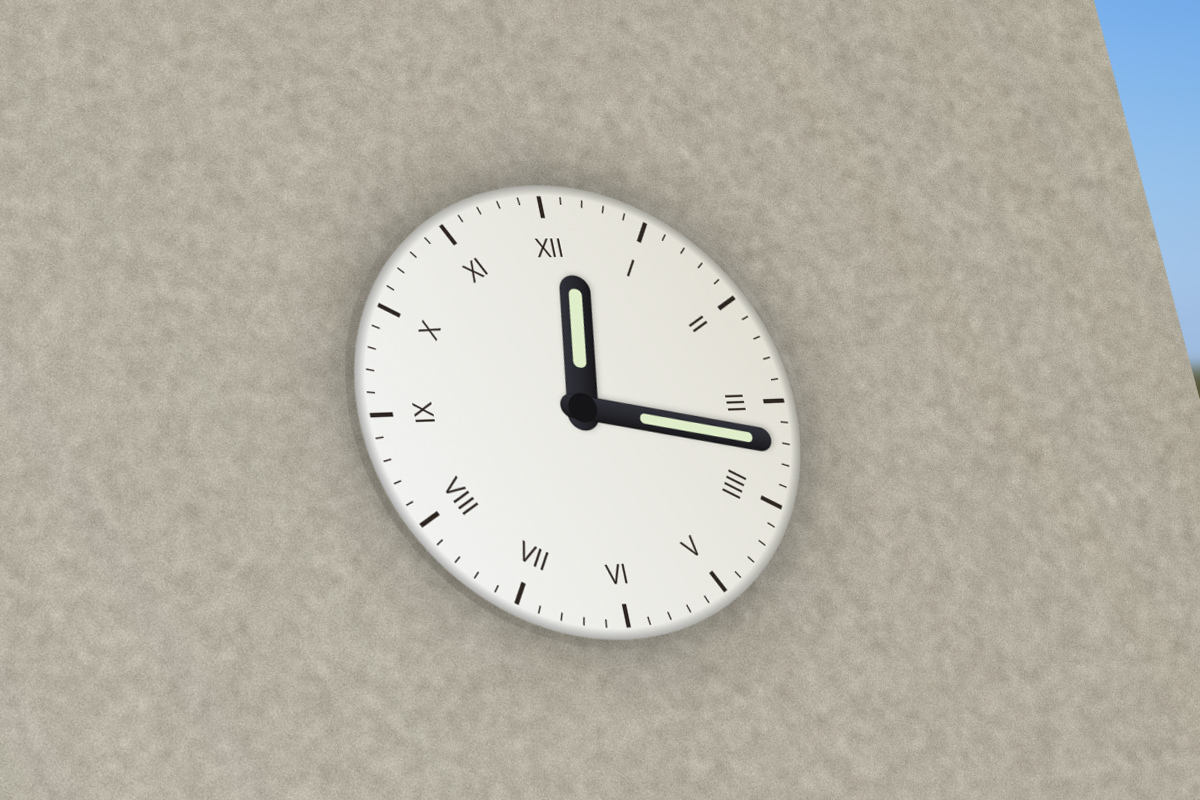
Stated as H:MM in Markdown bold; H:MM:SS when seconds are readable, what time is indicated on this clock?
**12:17**
